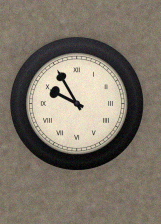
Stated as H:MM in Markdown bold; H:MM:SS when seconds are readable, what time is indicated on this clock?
**9:55**
